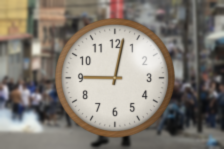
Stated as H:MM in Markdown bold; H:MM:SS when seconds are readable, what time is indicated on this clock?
**9:02**
